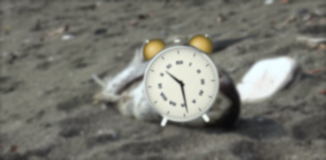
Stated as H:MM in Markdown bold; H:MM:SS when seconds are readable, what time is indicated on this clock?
**10:29**
